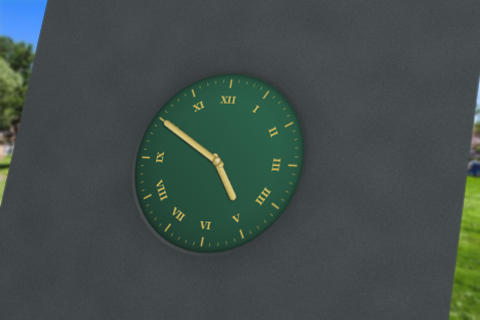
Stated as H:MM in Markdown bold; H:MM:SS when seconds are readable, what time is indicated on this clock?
**4:50**
